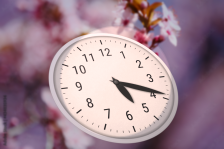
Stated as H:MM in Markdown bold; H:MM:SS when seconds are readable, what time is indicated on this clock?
**5:19**
